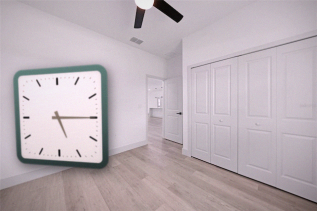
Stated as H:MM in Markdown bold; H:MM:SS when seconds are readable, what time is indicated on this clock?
**5:15**
